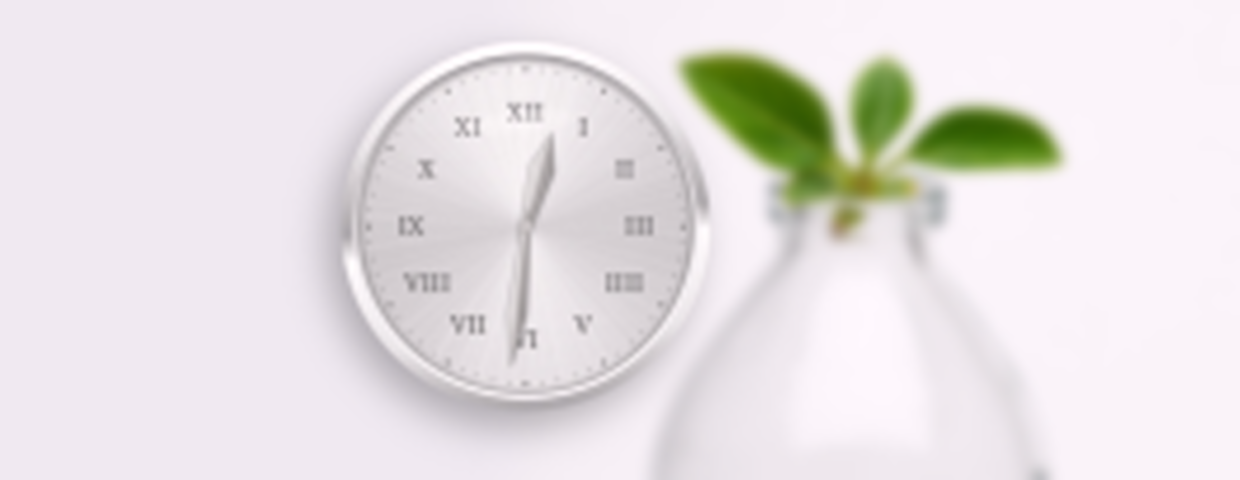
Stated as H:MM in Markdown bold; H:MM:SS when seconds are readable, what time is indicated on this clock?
**12:31**
